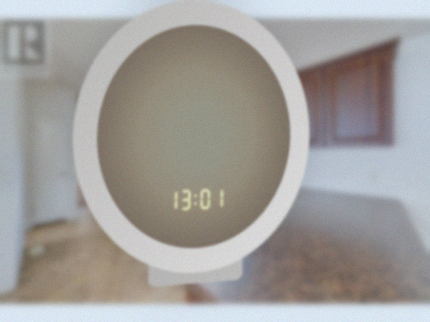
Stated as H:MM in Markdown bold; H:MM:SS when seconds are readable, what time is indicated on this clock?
**13:01**
